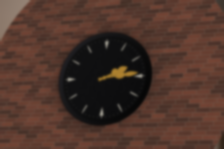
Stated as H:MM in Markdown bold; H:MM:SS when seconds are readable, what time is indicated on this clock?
**2:14**
